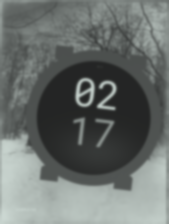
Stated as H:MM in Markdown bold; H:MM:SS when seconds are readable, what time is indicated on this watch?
**2:17**
